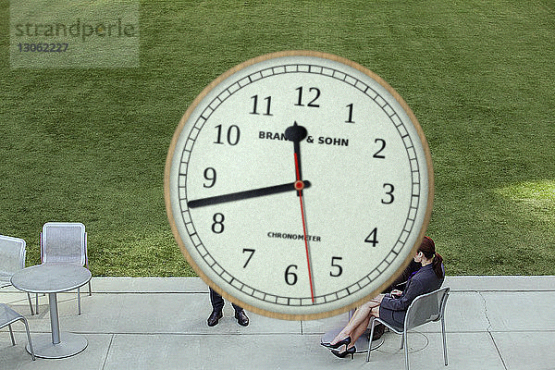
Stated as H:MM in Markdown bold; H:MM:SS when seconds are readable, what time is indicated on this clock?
**11:42:28**
